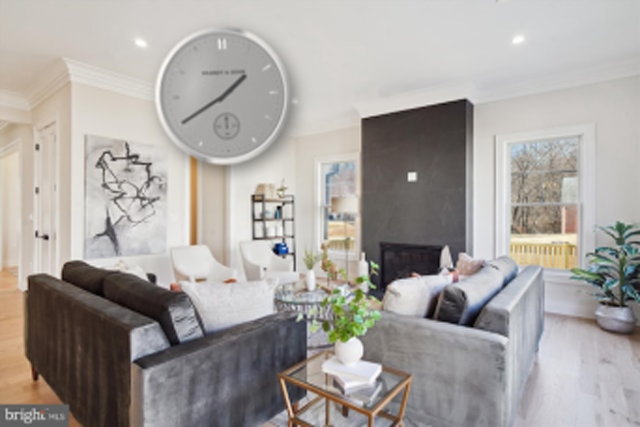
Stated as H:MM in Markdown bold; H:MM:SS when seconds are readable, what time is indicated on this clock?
**1:40**
